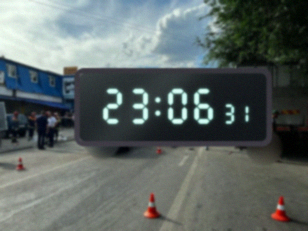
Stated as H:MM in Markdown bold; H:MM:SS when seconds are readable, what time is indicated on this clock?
**23:06:31**
